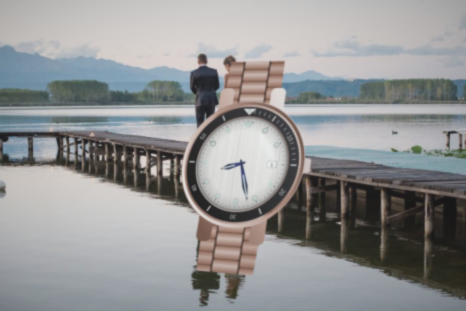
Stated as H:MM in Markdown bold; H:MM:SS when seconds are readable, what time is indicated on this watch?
**8:27**
